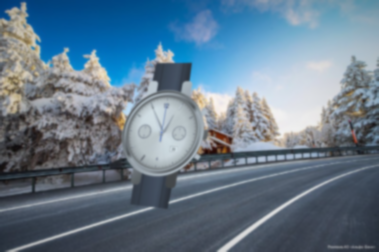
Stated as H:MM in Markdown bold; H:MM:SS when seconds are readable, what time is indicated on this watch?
**12:55**
